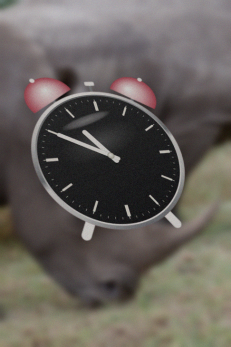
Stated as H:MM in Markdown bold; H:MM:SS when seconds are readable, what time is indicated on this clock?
**10:50**
